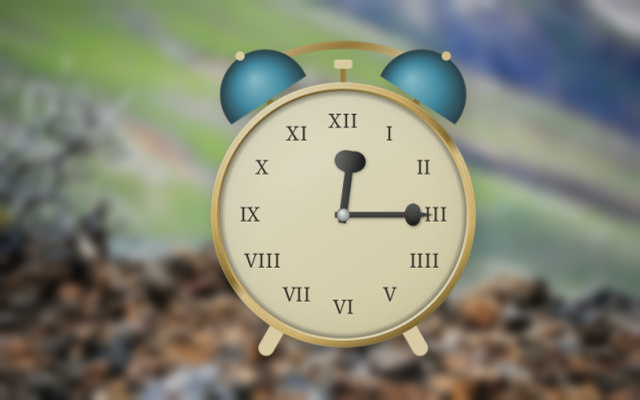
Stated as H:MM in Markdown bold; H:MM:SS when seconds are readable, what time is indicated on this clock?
**12:15**
